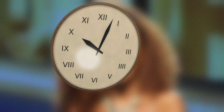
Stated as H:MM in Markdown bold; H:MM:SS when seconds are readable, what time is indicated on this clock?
**10:03**
